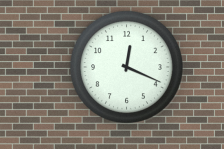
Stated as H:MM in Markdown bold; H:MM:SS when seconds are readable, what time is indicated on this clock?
**12:19**
